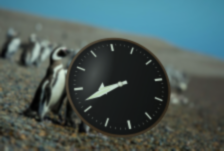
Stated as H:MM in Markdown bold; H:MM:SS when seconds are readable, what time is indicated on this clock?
**8:42**
